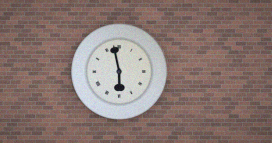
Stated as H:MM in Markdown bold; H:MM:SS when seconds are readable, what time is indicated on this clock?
**5:58**
